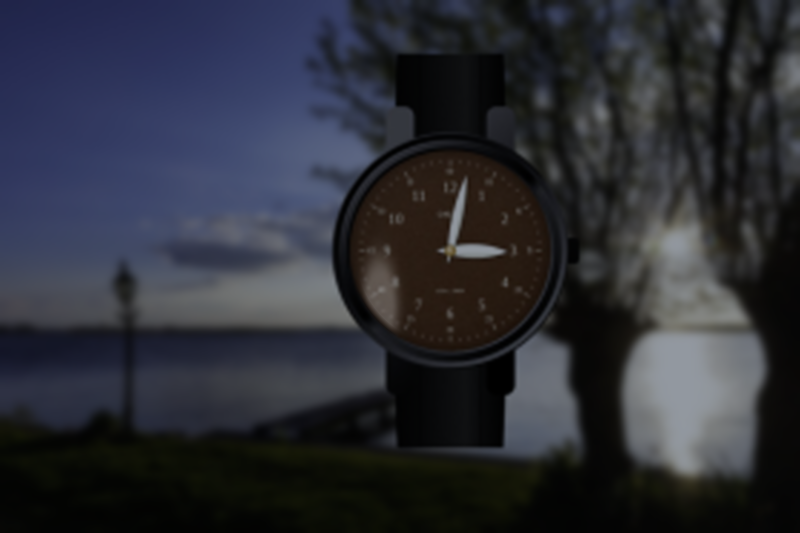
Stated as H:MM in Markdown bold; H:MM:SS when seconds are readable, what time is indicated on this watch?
**3:02**
